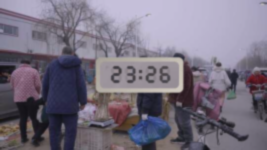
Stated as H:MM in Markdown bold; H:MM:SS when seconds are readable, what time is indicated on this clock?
**23:26**
